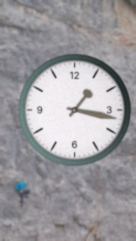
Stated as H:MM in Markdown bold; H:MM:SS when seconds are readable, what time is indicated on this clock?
**1:17**
